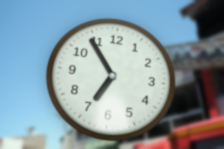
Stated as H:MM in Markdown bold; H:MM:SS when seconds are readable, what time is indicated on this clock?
**6:54**
